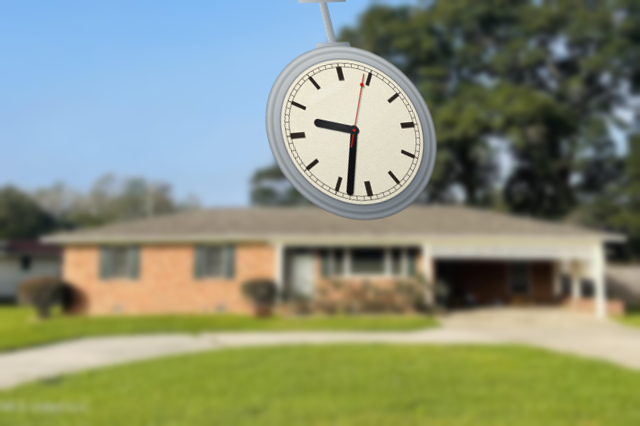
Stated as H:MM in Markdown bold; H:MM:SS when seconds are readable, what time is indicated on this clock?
**9:33:04**
